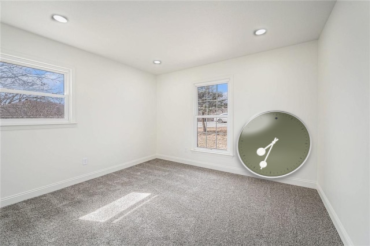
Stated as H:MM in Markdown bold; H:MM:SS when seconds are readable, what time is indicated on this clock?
**7:33**
